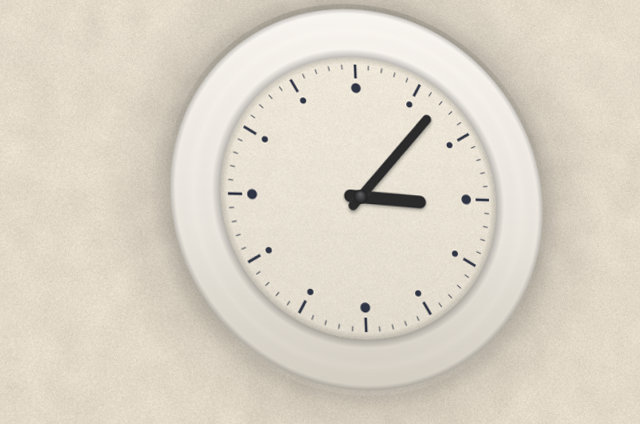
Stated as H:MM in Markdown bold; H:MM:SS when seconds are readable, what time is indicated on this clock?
**3:07**
